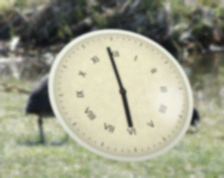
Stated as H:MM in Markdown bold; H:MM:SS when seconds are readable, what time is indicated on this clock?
**5:59**
